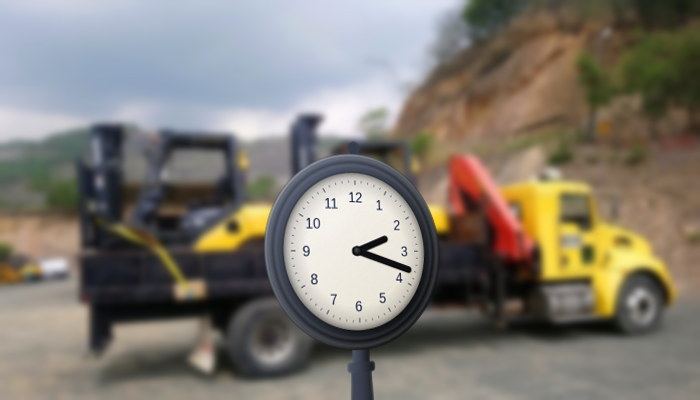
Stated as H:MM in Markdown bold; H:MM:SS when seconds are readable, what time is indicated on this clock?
**2:18**
